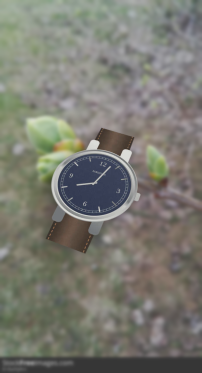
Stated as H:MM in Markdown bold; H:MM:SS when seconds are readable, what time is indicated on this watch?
**8:03**
